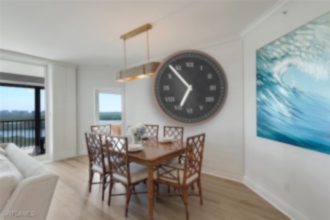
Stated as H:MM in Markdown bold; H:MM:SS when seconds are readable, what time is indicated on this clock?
**6:53**
